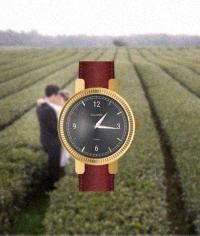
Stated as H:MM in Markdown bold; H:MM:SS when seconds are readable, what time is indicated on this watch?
**1:16**
